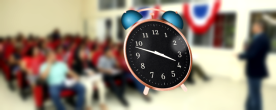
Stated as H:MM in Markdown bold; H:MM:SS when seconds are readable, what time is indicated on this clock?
**3:48**
